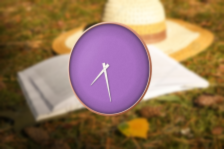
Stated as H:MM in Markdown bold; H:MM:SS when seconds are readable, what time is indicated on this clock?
**7:28**
